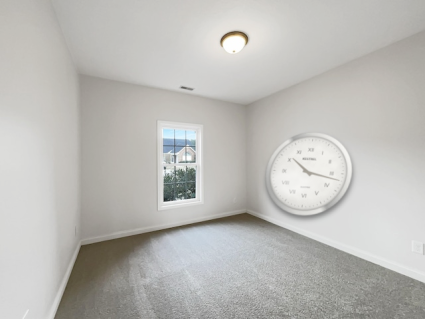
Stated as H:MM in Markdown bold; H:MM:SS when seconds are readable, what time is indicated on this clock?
**10:17**
